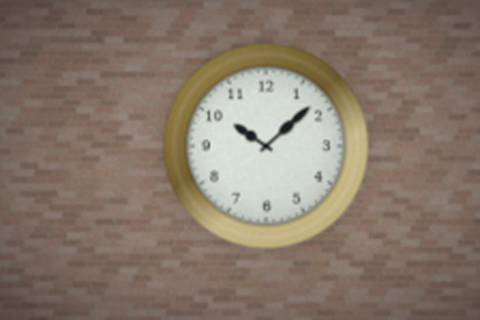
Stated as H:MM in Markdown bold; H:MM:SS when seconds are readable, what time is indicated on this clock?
**10:08**
